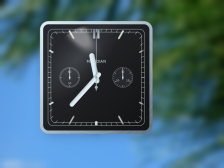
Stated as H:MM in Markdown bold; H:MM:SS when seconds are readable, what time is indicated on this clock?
**11:37**
